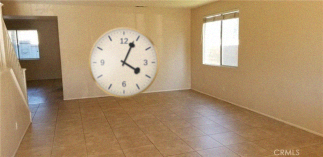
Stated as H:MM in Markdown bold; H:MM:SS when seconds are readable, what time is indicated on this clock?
**4:04**
